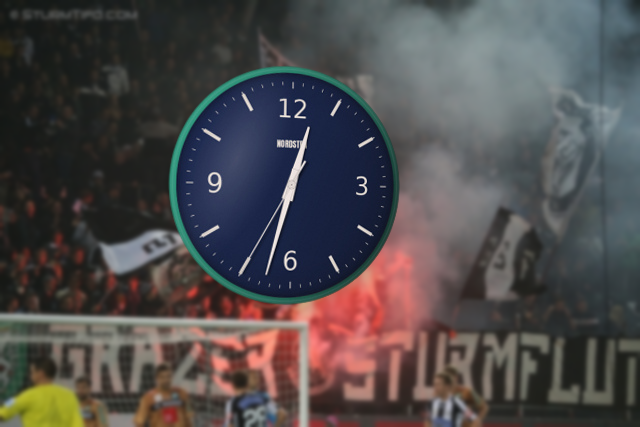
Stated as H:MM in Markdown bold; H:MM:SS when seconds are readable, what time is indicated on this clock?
**12:32:35**
